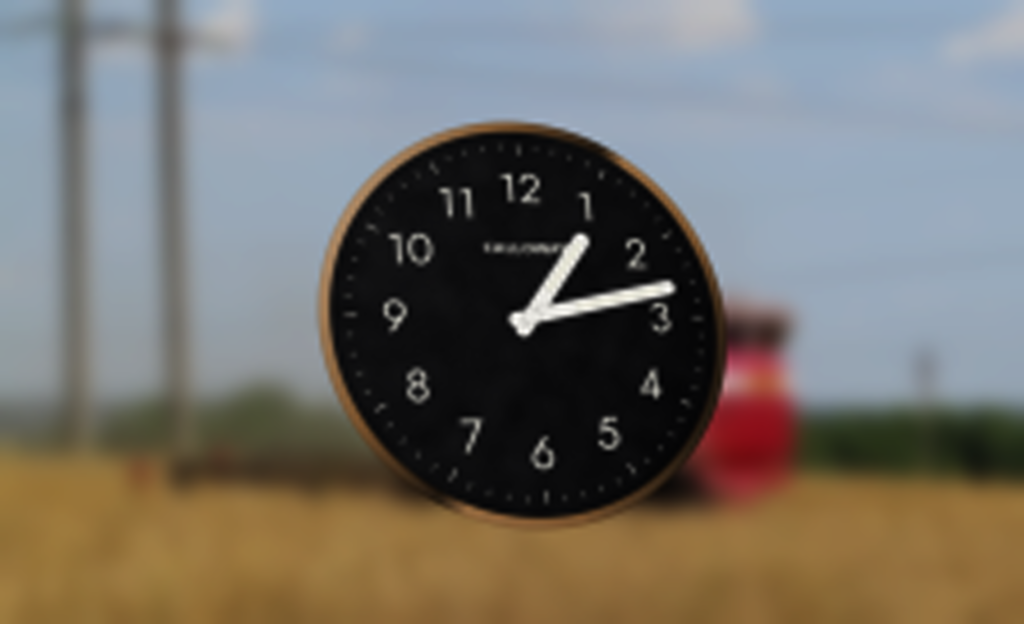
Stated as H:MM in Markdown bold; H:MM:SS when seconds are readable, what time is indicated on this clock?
**1:13**
